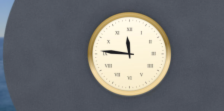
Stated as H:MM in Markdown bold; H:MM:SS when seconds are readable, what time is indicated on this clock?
**11:46**
